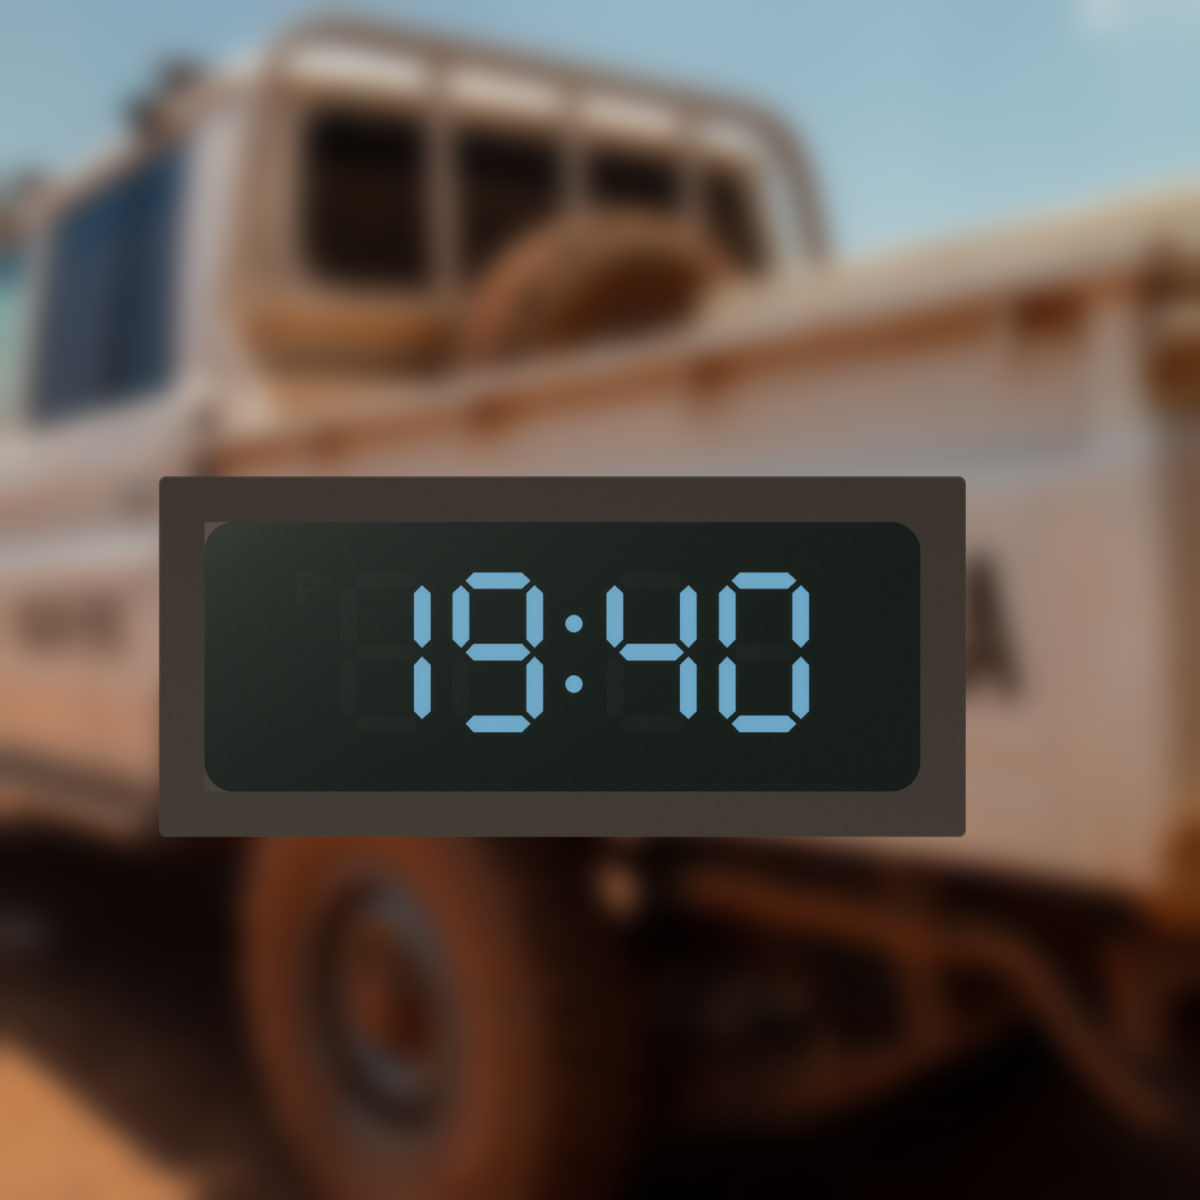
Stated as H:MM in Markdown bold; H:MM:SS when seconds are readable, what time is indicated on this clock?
**19:40**
